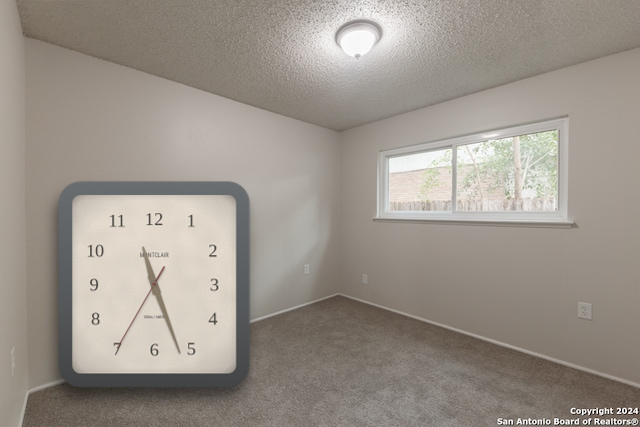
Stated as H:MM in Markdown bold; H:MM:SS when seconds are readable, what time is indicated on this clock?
**11:26:35**
